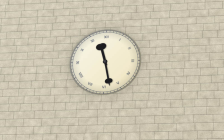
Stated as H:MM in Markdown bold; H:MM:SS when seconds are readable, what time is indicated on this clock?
**11:28**
